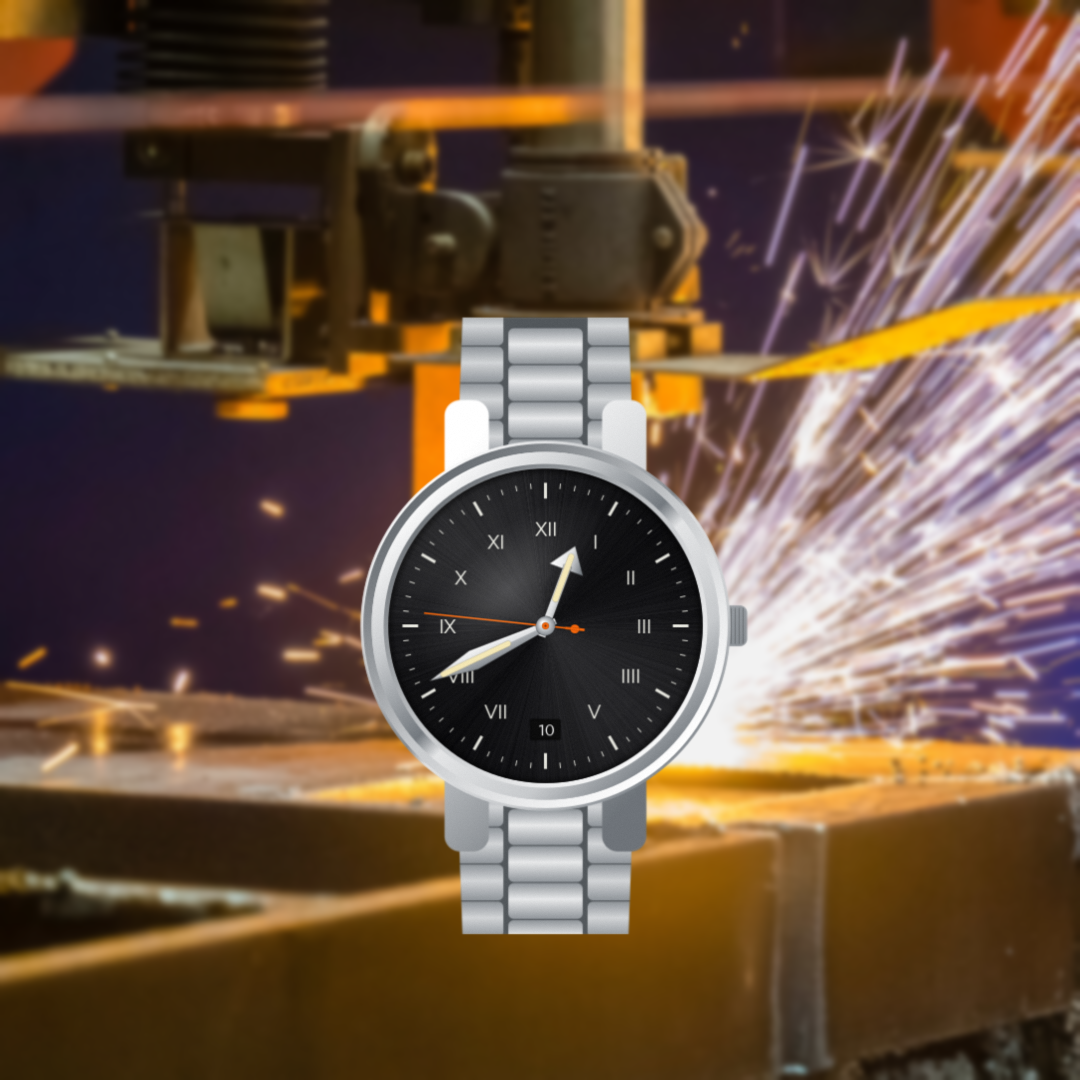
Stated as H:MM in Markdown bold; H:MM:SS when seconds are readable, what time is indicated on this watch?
**12:40:46**
